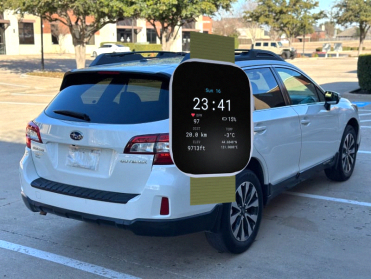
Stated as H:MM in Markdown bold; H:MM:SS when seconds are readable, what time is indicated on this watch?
**23:41**
